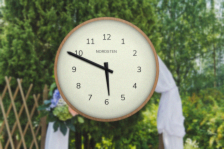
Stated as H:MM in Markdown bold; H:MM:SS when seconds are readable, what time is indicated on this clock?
**5:49**
